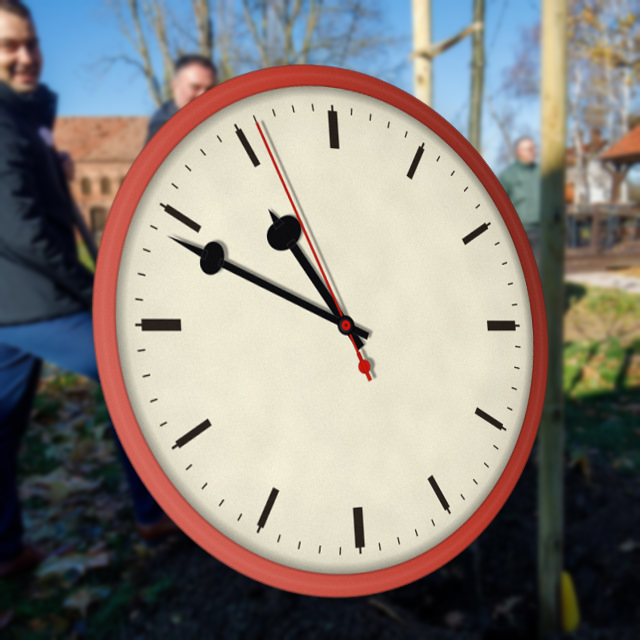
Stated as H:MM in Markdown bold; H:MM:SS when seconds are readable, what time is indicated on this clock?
**10:48:56**
